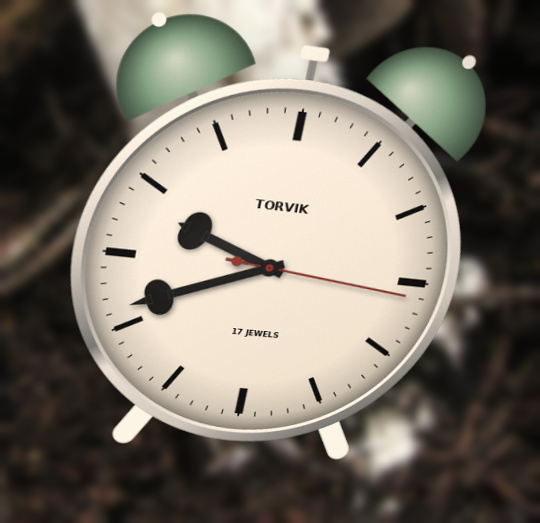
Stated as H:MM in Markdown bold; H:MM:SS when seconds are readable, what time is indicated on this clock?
**9:41:16**
